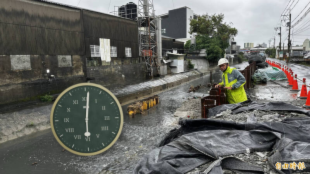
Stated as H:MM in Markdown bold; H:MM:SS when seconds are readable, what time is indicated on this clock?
**6:01**
